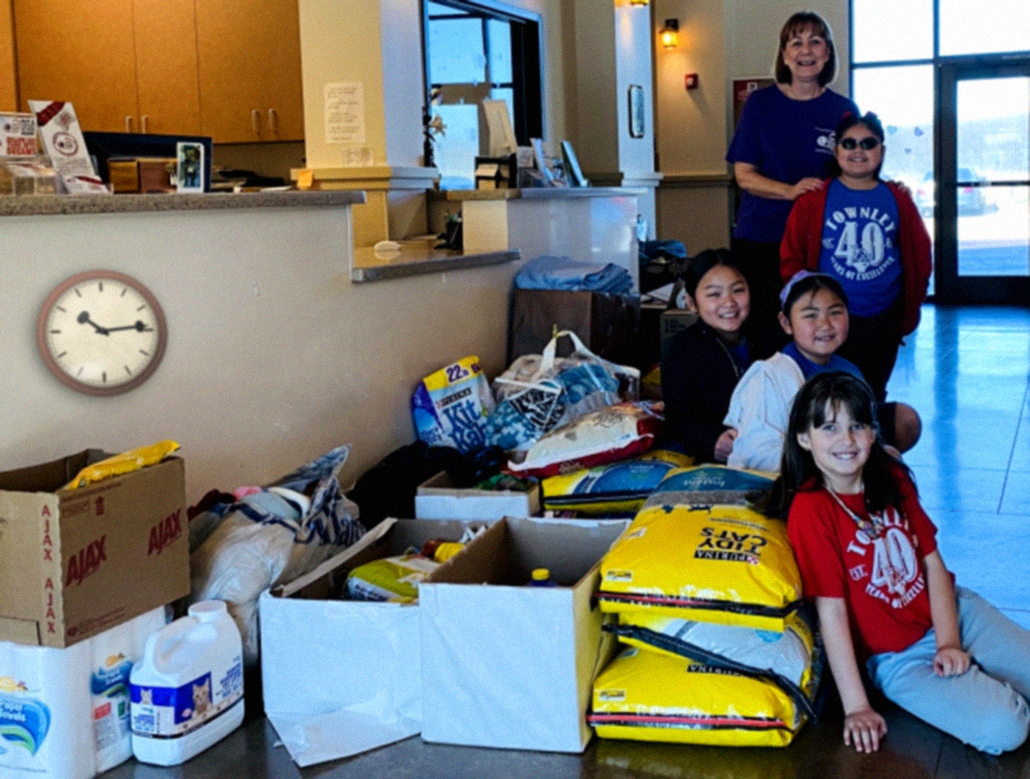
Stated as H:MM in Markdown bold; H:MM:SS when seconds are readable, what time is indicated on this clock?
**10:14**
